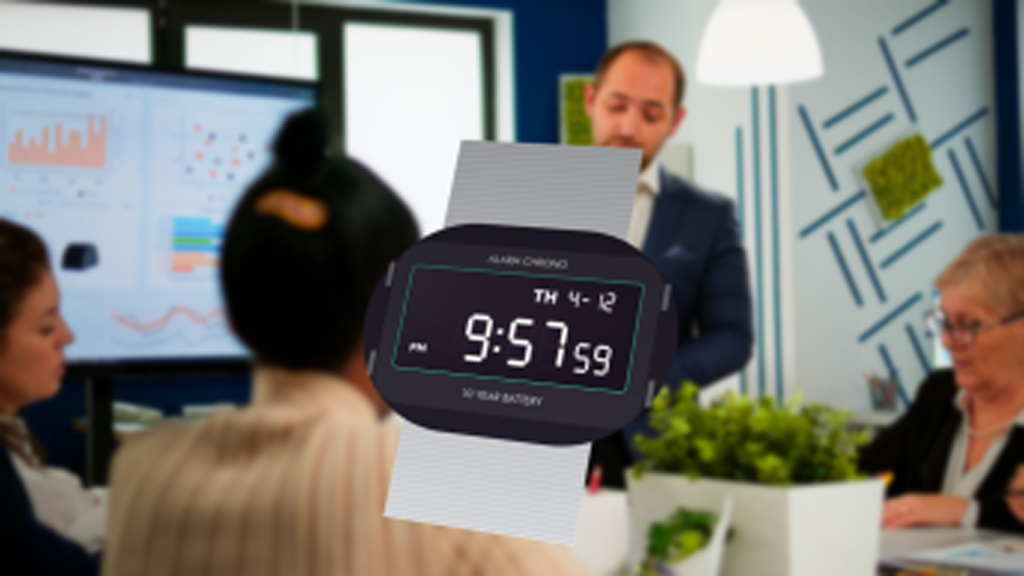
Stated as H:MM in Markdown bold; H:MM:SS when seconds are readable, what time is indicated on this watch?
**9:57:59**
